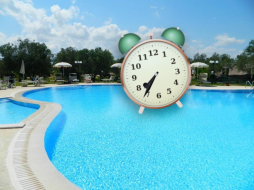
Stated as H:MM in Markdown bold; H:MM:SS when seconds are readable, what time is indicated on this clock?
**7:36**
